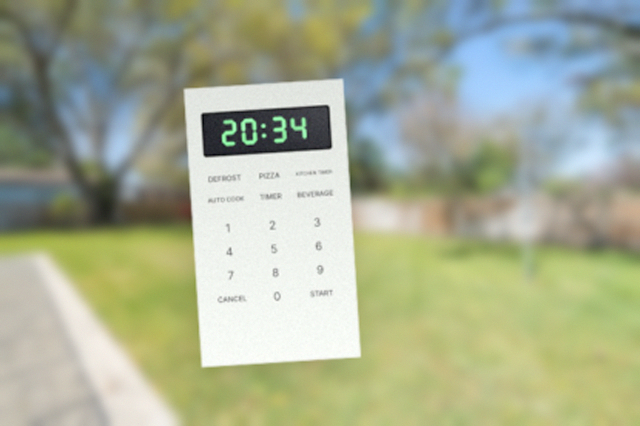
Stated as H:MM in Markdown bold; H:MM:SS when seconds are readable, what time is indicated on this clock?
**20:34**
